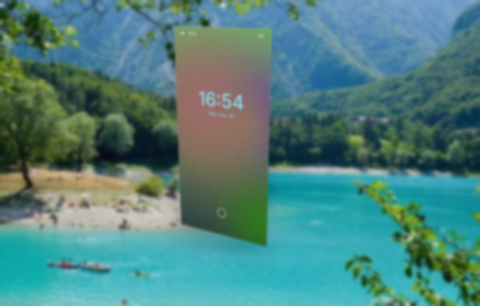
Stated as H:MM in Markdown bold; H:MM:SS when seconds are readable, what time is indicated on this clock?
**16:54**
